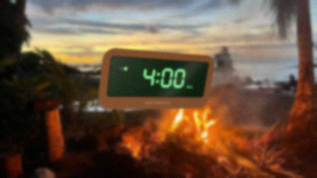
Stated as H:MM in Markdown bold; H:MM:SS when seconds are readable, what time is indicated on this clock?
**4:00**
